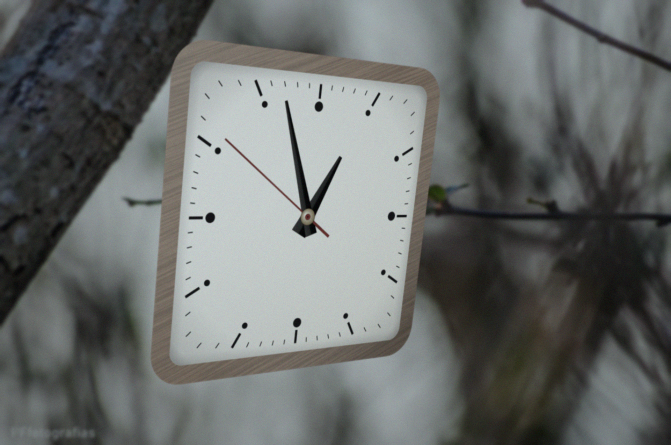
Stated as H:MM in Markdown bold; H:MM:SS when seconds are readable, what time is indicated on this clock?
**12:56:51**
